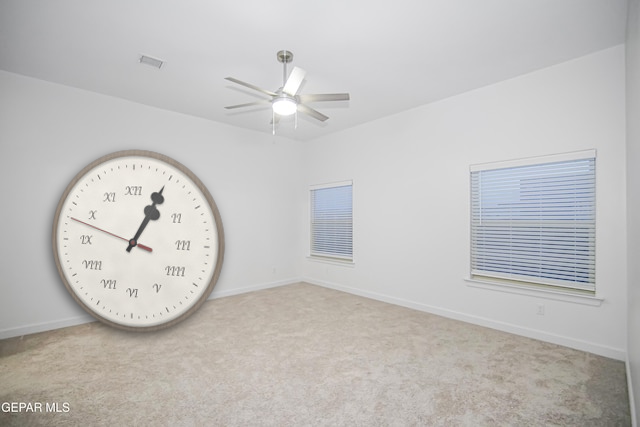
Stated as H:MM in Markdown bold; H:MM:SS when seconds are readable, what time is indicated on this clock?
**1:04:48**
